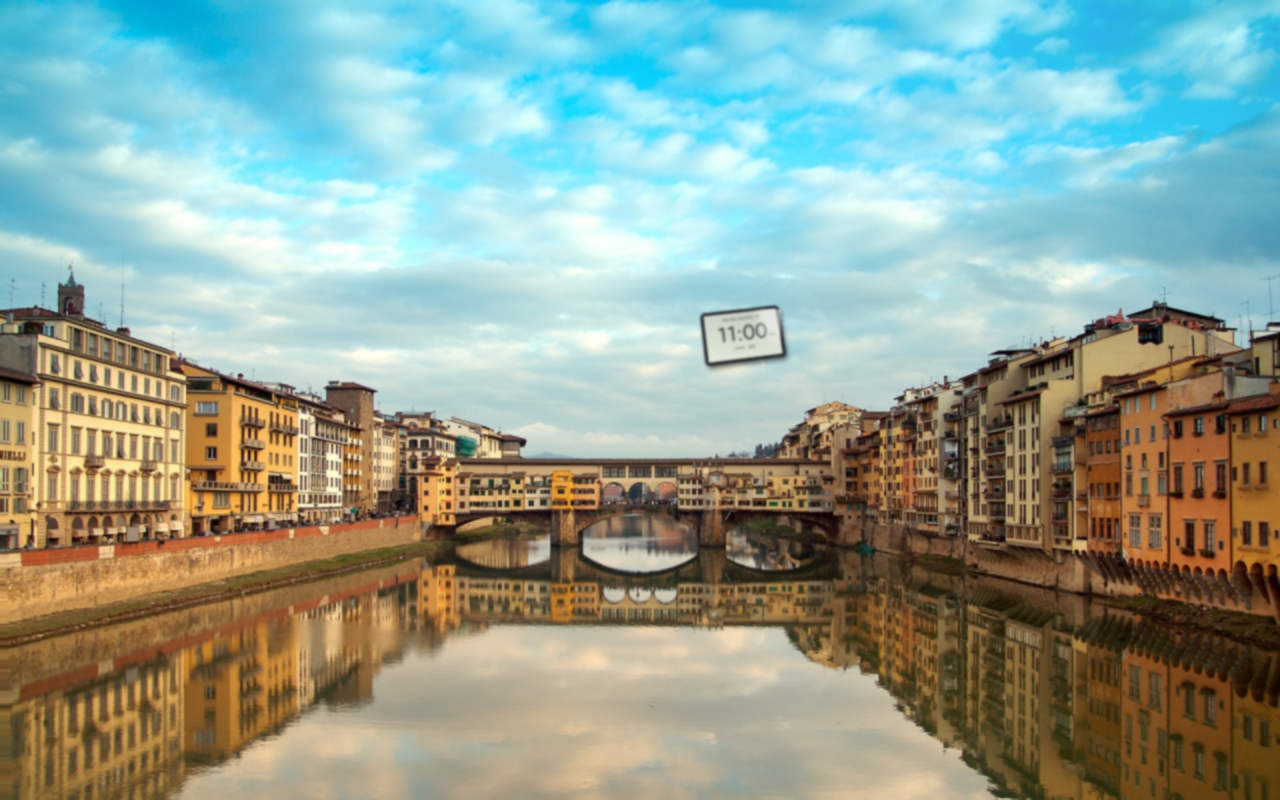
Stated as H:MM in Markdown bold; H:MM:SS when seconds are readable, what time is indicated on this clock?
**11:00**
